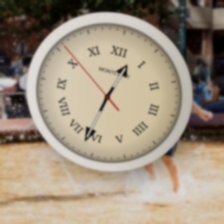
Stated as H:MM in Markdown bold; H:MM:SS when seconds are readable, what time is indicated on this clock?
**12:31:51**
